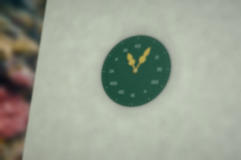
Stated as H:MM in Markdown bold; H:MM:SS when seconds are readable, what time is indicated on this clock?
**11:05**
